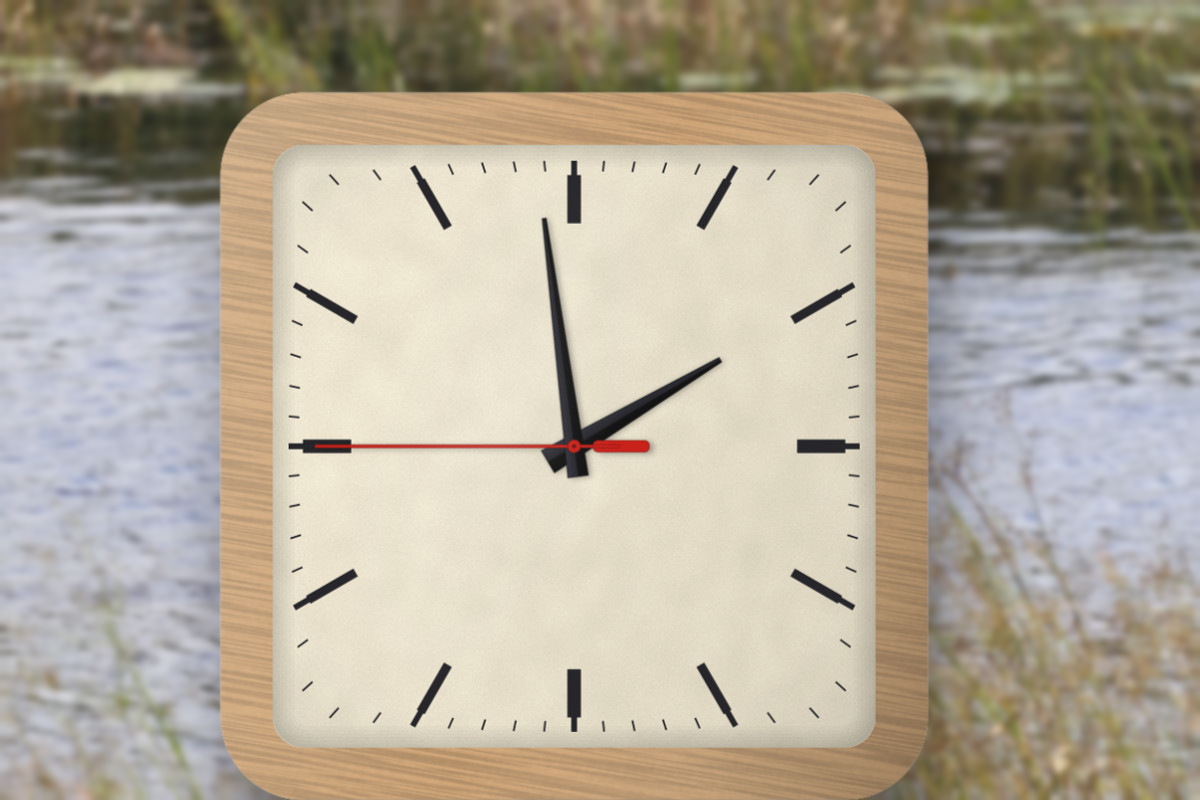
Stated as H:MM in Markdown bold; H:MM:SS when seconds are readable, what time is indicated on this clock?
**1:58:45**
